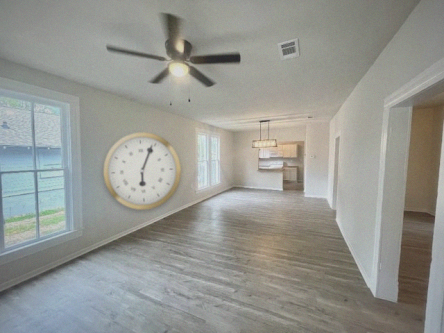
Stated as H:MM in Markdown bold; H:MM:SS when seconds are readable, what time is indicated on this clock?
**6:04**
